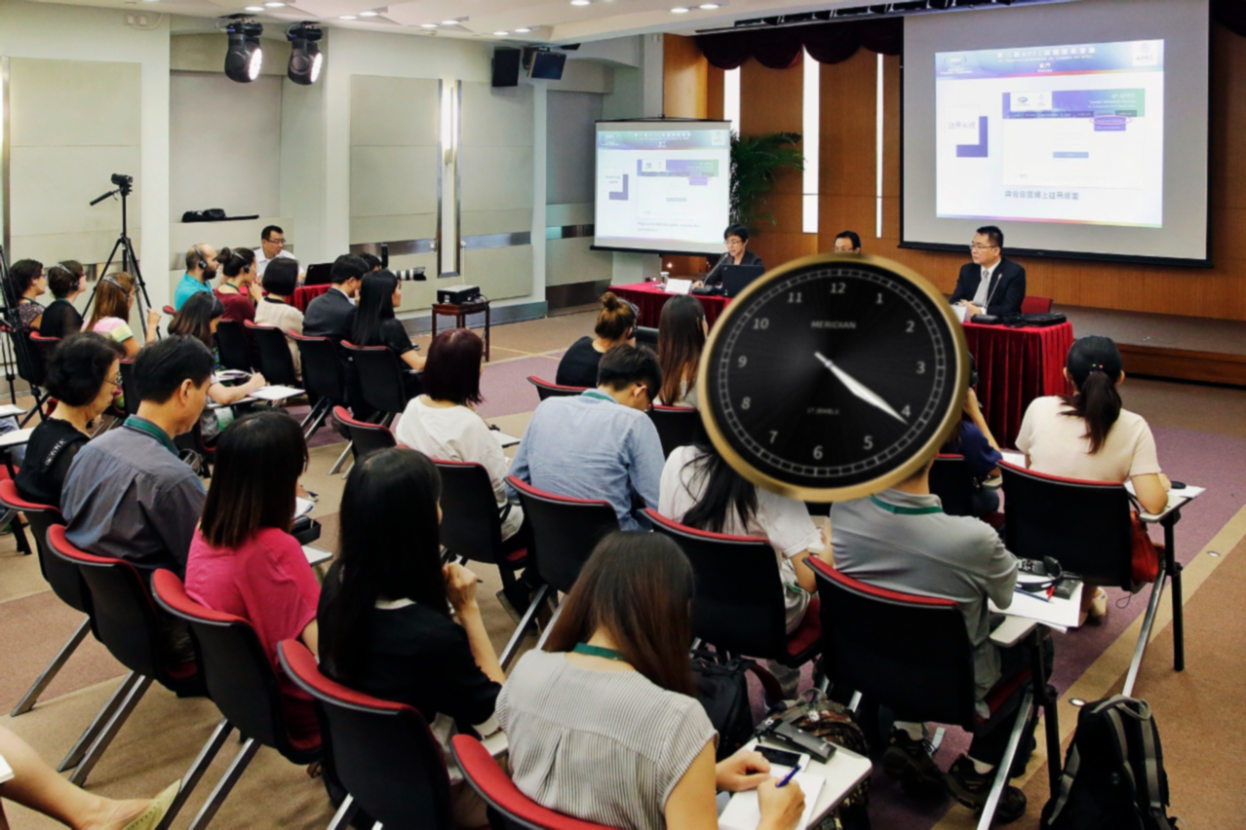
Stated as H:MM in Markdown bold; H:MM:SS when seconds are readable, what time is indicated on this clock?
**4:21**
